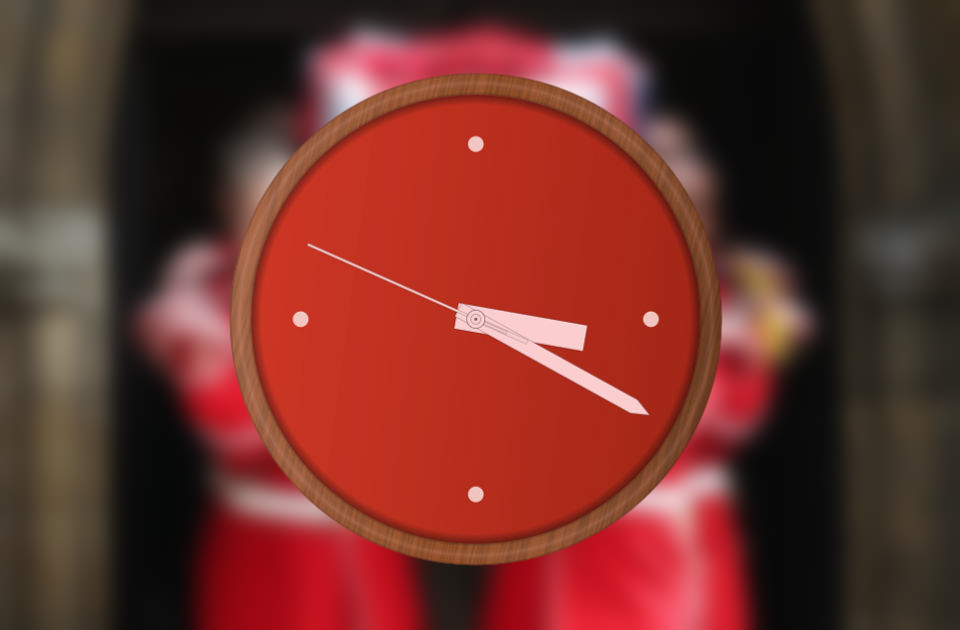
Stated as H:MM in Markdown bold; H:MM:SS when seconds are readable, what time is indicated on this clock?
**3:19:49**
